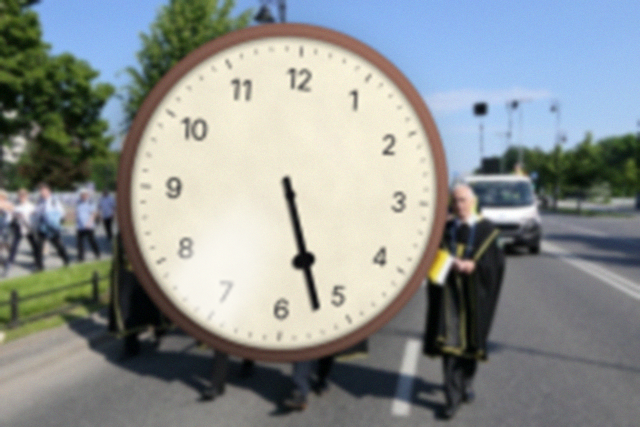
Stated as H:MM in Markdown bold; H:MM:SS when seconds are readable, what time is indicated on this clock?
**5:27**
